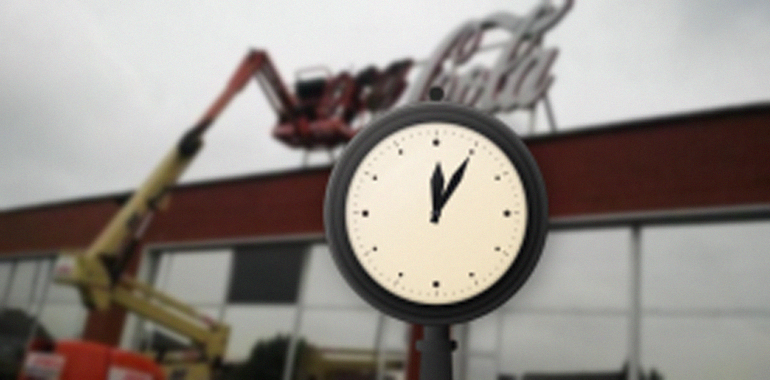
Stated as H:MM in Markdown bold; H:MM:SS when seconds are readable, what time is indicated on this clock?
**12:05**
